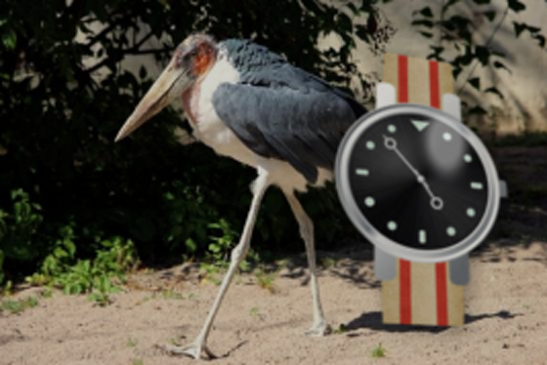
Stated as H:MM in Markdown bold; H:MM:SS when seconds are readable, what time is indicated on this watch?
**4:53**
